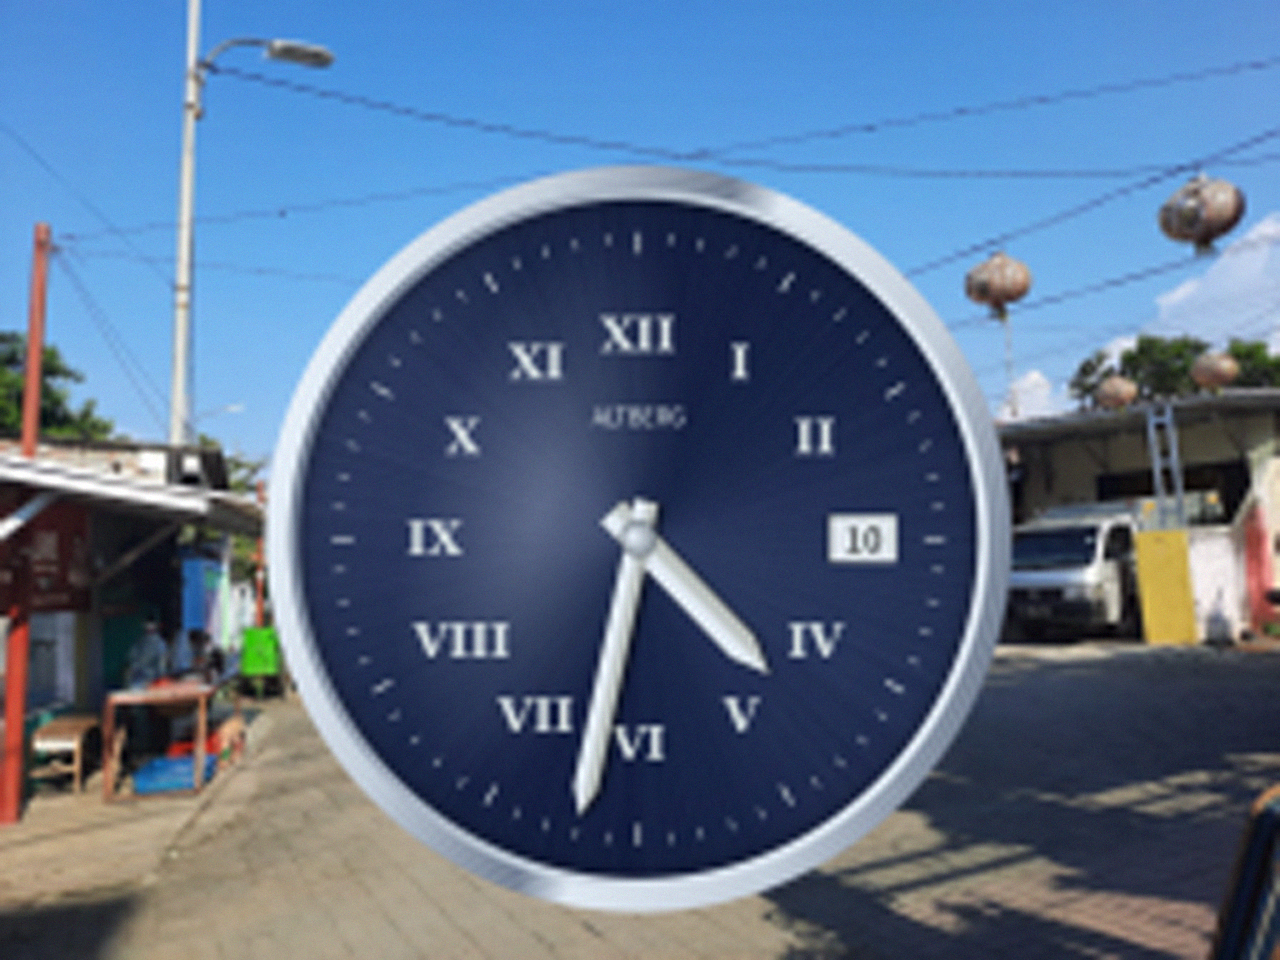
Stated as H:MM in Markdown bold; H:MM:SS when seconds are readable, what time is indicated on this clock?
**4:32**
